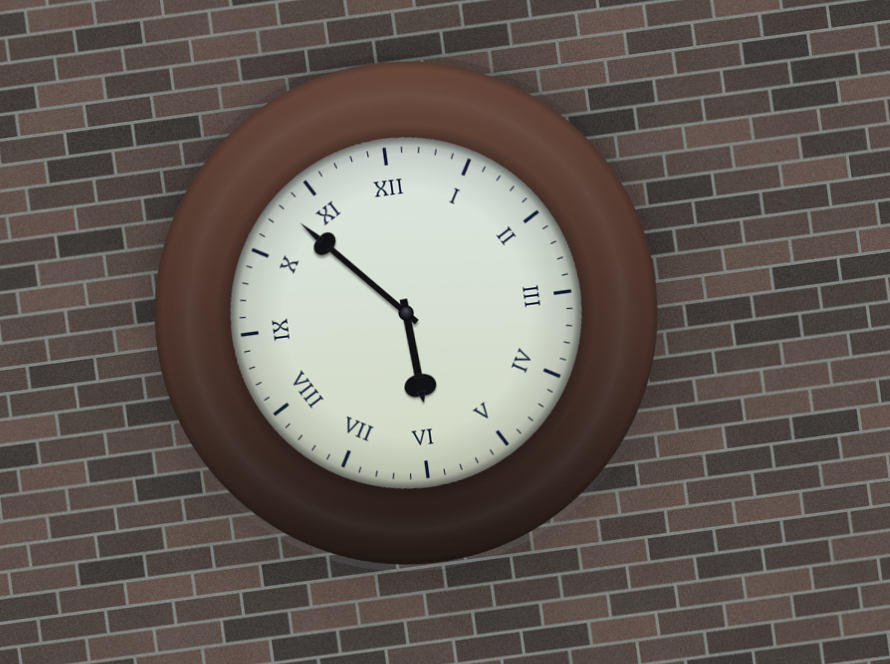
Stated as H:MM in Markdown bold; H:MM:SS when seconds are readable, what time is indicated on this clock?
**5:53**
